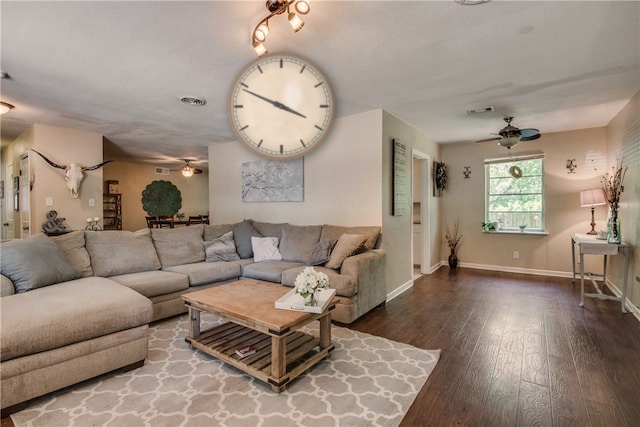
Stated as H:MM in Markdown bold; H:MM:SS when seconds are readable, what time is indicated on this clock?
**3:49**
